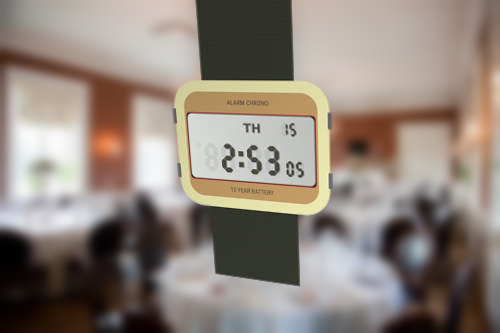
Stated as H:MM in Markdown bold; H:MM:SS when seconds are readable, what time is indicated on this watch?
**2:53:05**
